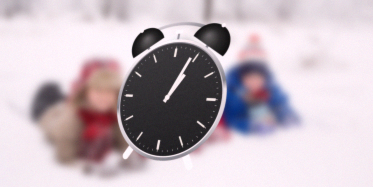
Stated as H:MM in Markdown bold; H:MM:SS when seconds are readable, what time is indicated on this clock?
**1:04**
